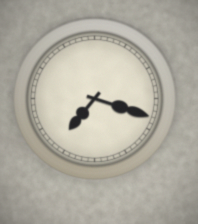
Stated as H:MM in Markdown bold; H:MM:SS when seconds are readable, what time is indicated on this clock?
**7:18**
